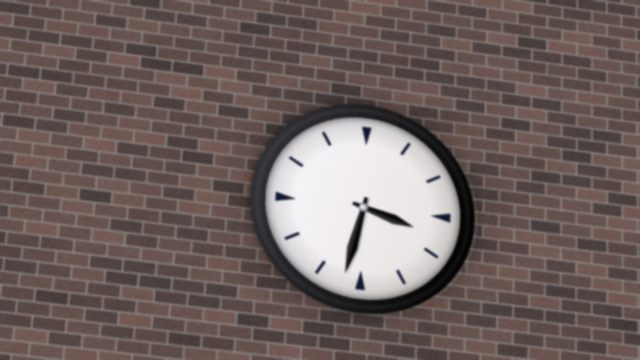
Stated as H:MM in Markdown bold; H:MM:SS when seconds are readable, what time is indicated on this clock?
**3:32**
